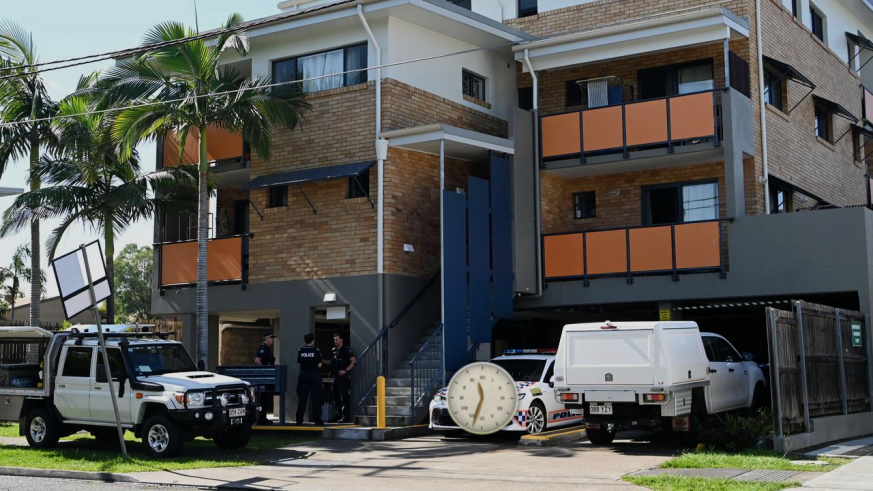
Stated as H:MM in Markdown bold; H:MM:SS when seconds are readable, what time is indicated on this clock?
**11:33**
